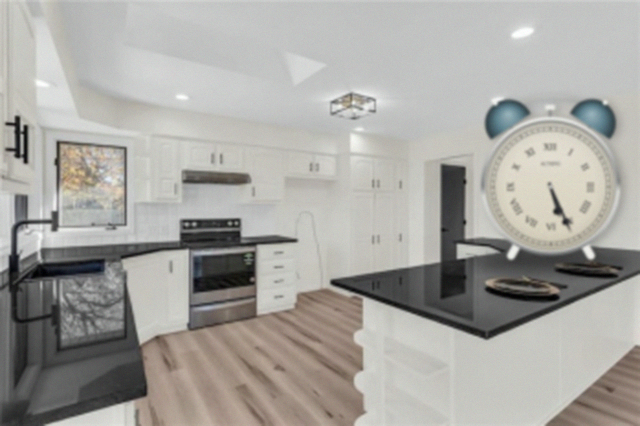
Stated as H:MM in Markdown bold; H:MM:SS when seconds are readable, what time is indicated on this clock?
**5:26**
